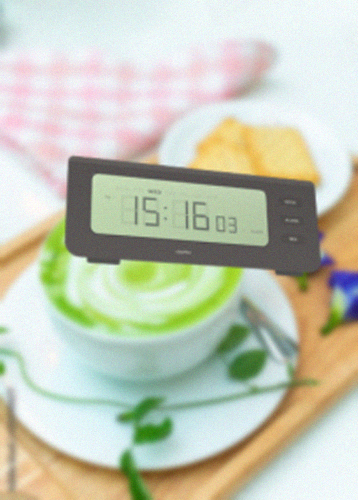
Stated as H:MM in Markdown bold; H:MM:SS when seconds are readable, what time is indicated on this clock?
**15:16:03**
